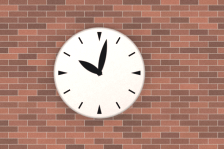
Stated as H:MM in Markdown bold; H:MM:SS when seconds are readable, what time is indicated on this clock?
**10:02**
